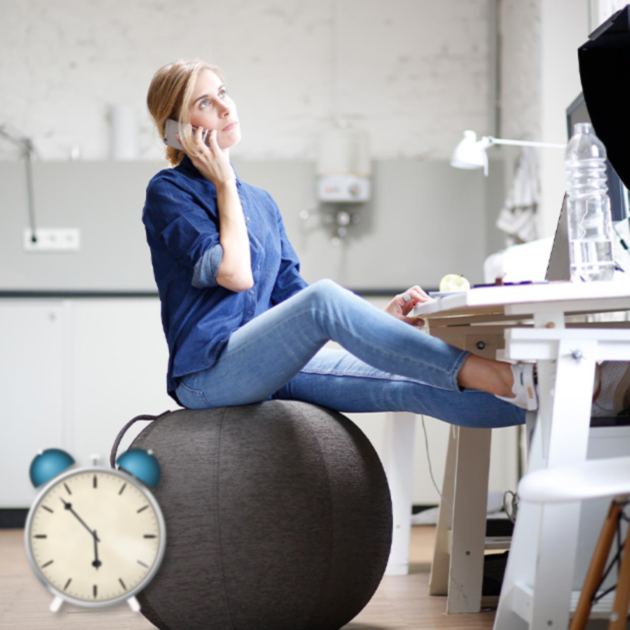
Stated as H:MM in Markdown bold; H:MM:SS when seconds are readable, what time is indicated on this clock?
**5:53**
